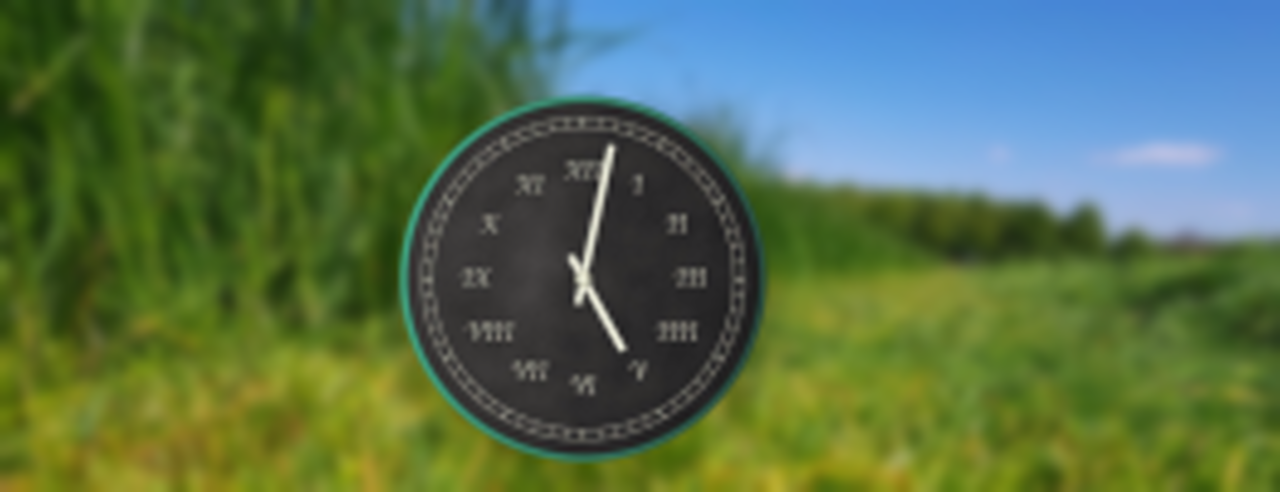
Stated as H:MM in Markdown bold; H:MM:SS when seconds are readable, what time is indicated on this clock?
**5:02**
